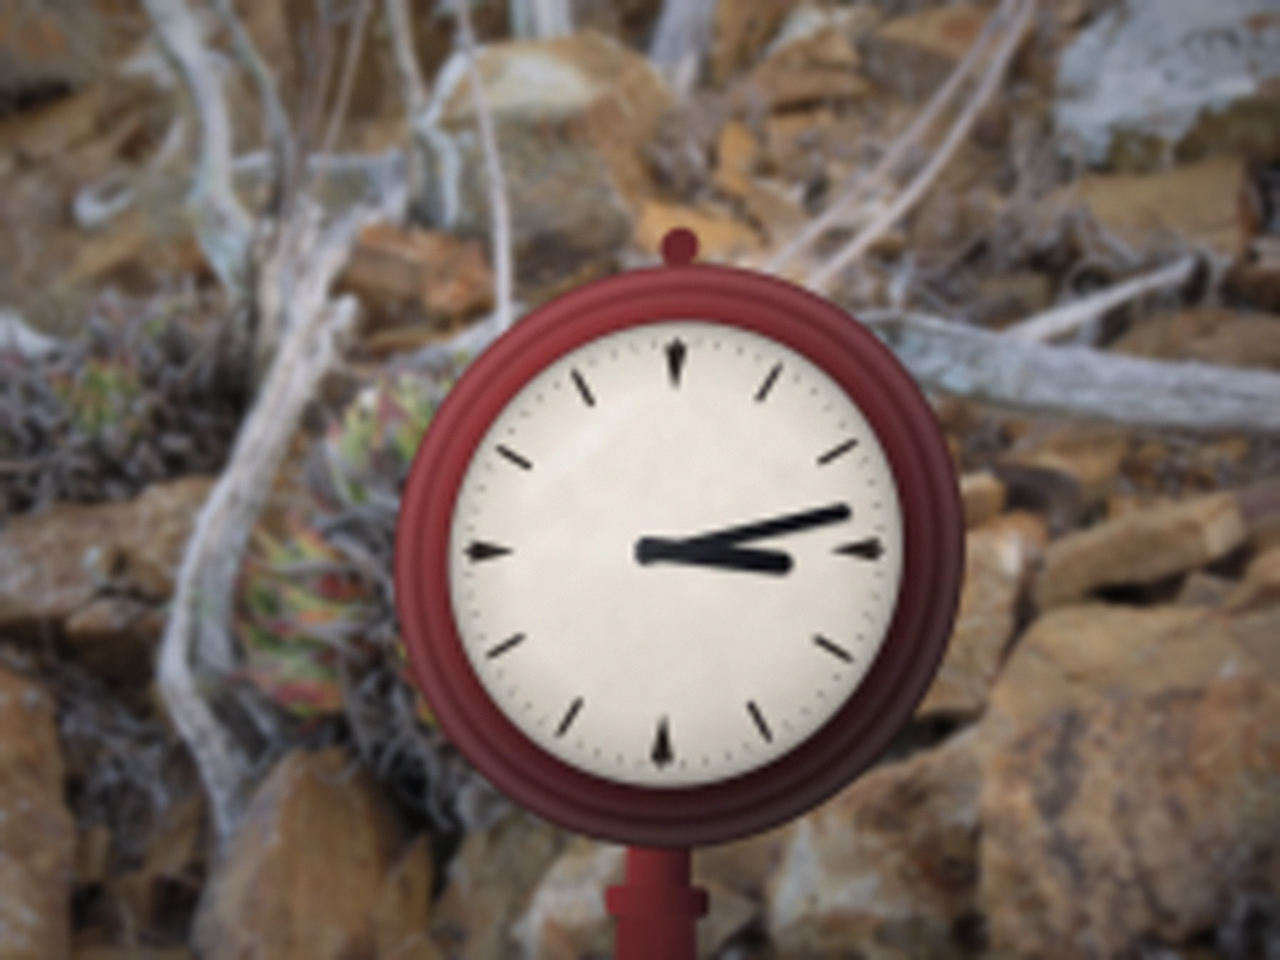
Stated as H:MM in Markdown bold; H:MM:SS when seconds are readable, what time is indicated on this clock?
**3:13**
